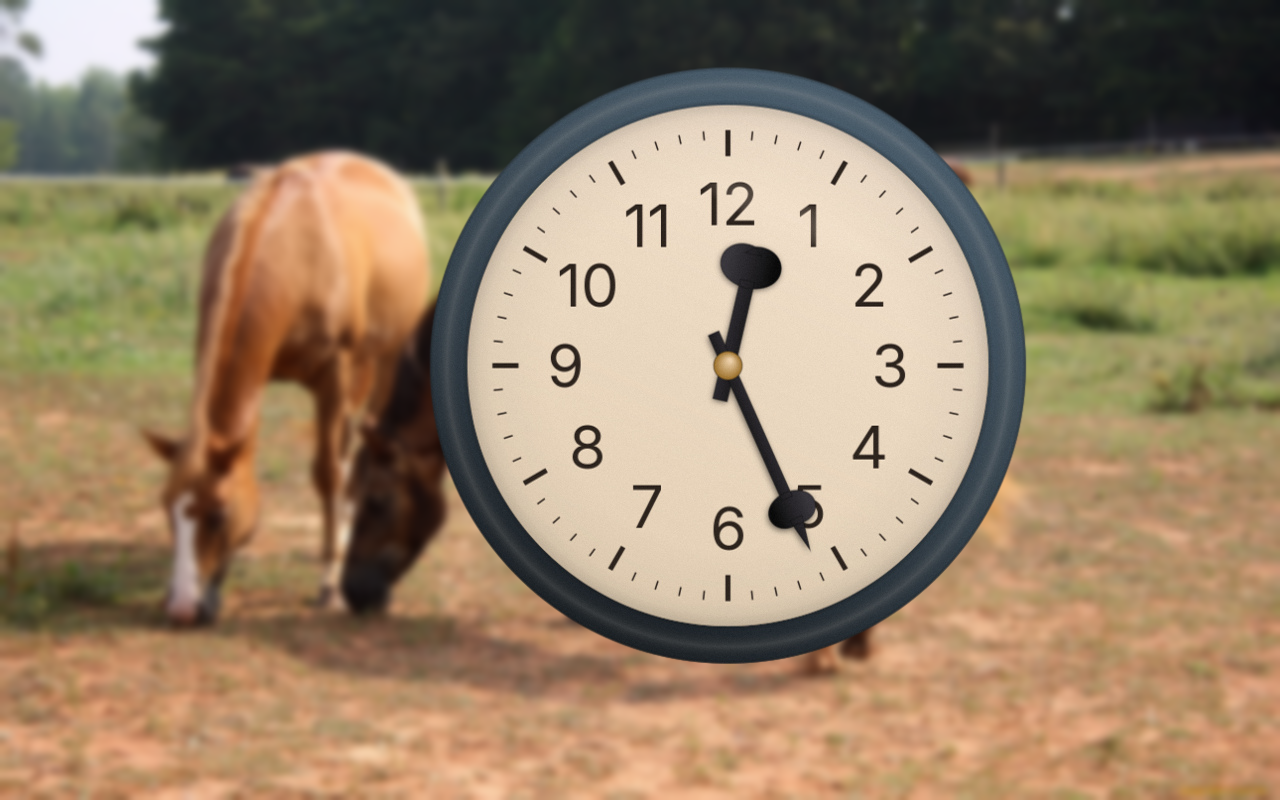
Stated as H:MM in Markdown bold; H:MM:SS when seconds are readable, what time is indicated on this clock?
**12:26**
